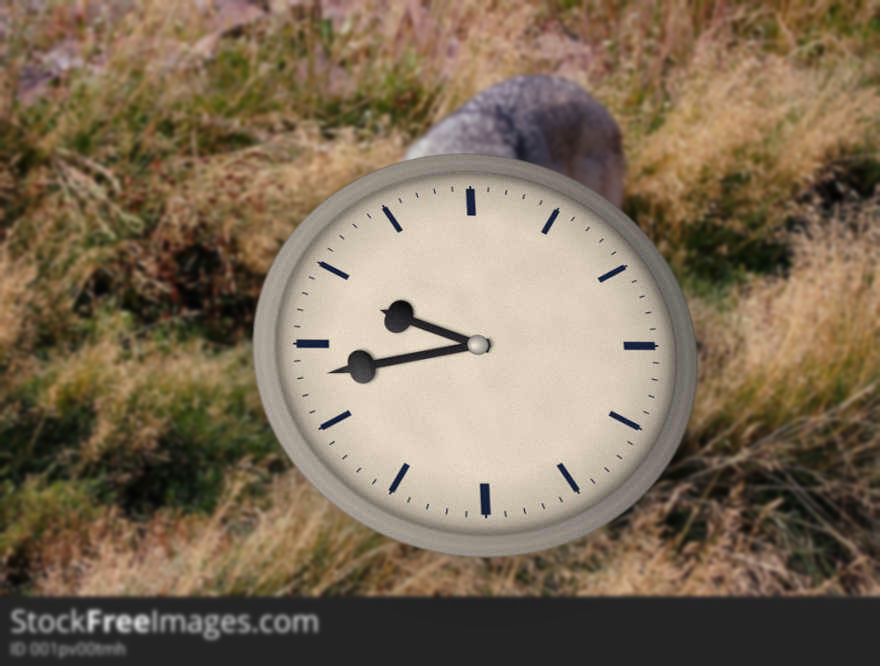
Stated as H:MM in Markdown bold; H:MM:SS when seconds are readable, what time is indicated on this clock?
**9:43**
